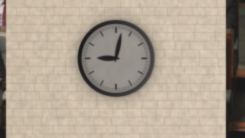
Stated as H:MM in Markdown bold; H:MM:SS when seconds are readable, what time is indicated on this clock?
**9:02**
